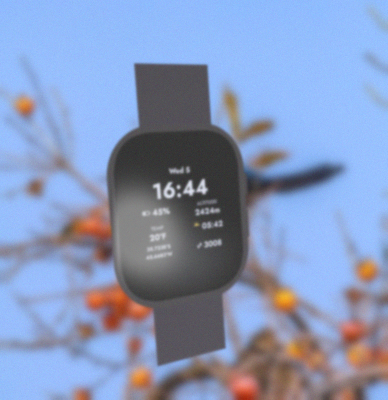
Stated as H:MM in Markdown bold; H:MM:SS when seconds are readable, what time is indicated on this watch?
**16:44**
